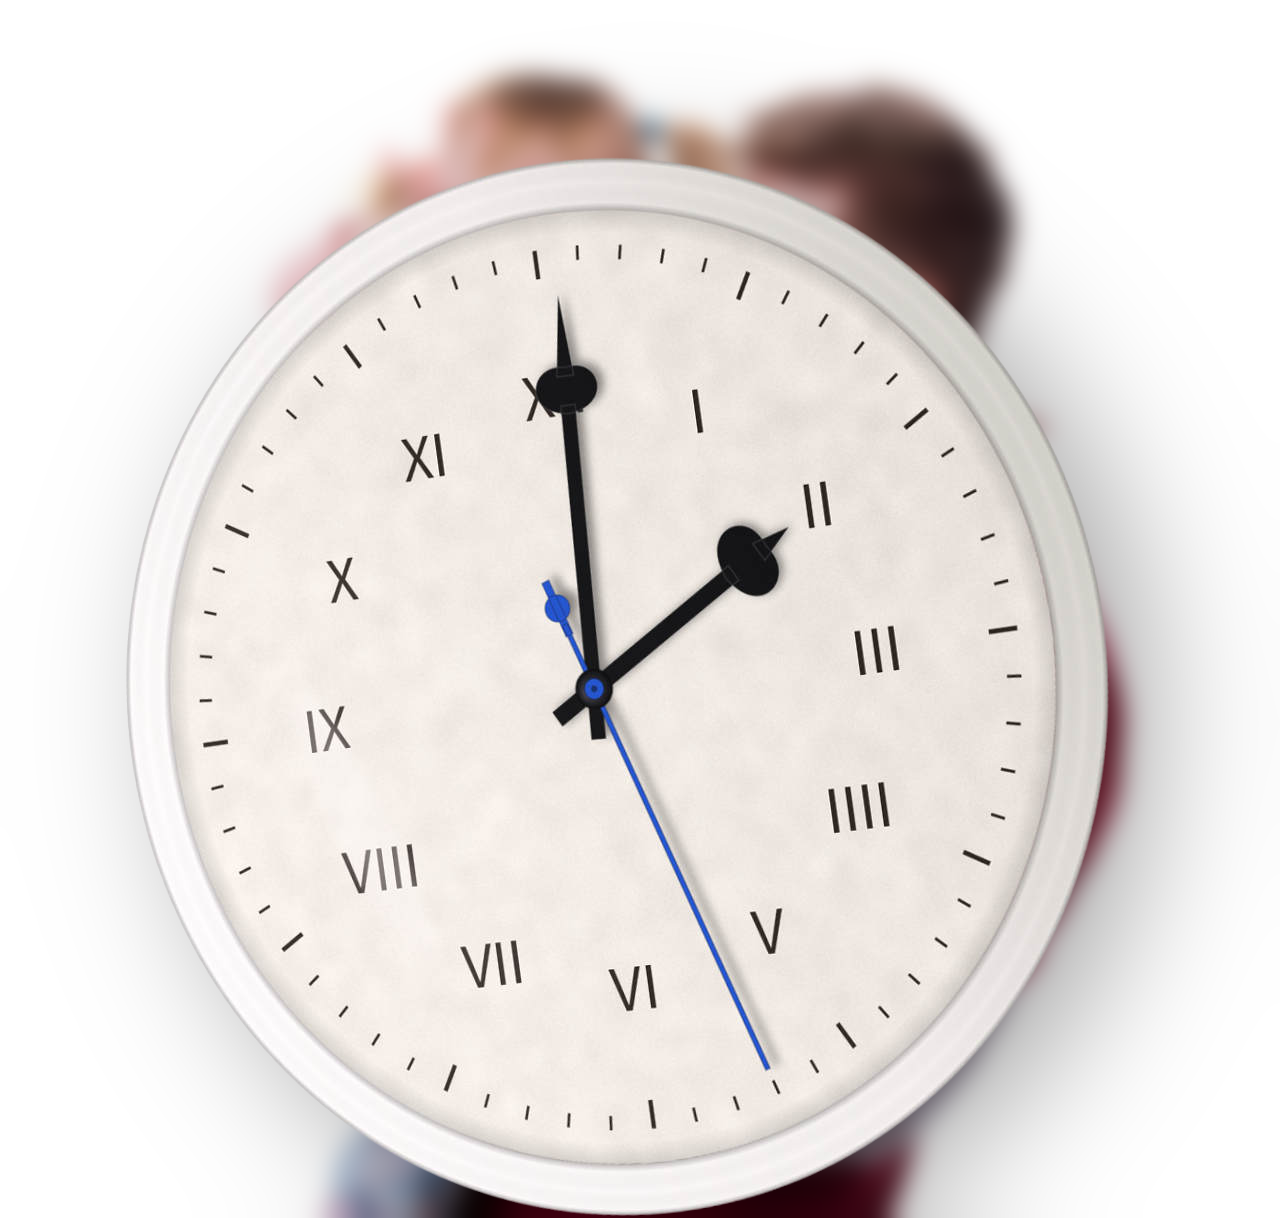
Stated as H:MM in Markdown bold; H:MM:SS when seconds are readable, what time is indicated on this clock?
**2:00:27**
